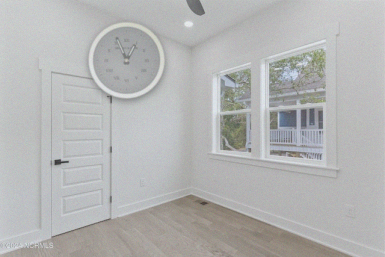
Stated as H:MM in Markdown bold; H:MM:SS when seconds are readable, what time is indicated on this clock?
**12:56**
